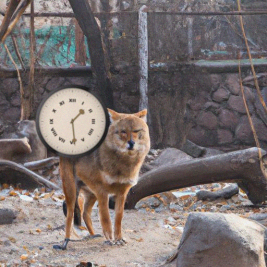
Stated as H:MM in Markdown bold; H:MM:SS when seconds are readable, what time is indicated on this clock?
**1:29**
